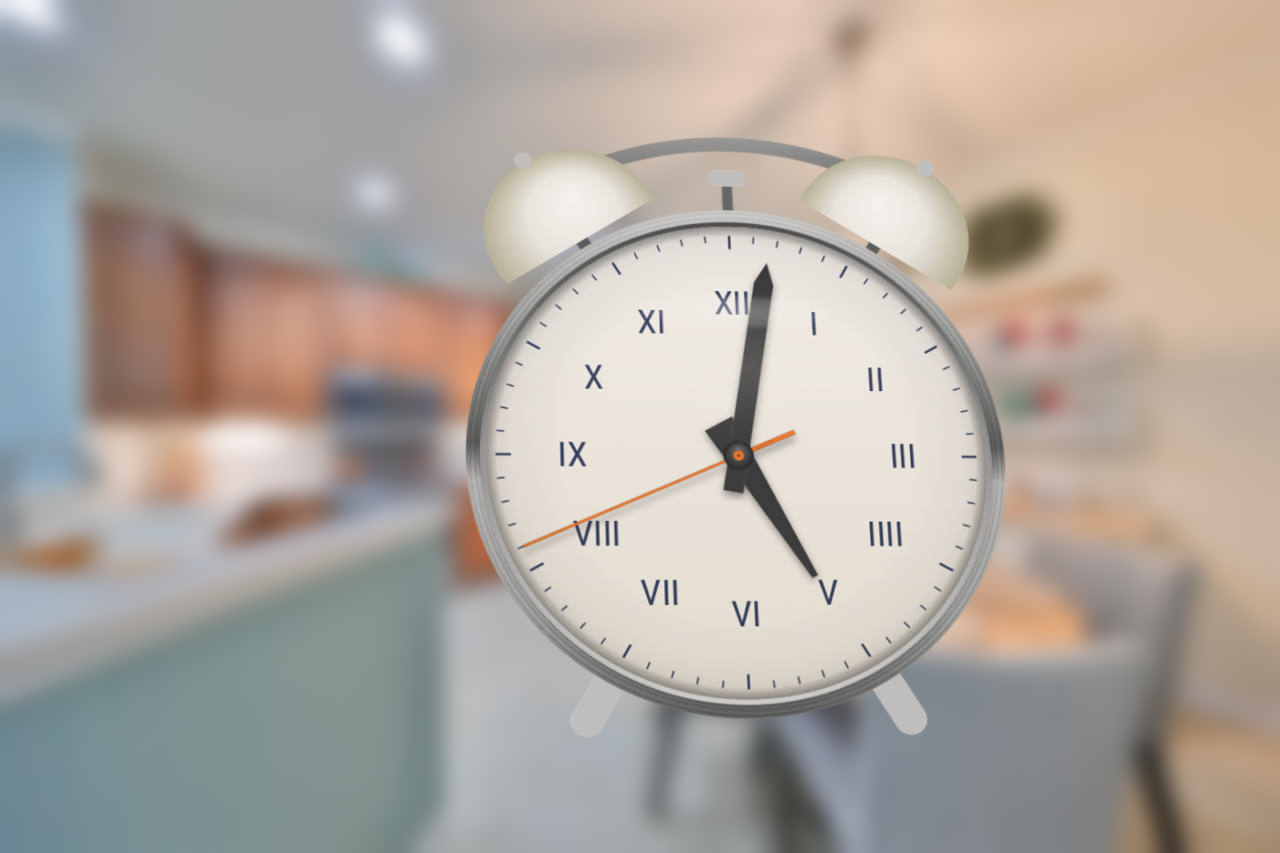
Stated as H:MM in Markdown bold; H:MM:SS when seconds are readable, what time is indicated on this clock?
**5:01:41**
